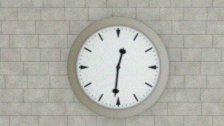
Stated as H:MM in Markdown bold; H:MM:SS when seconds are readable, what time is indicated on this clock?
**12:31**
